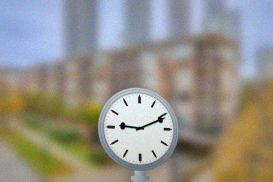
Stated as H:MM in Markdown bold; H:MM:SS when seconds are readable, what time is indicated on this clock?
**9:11**
